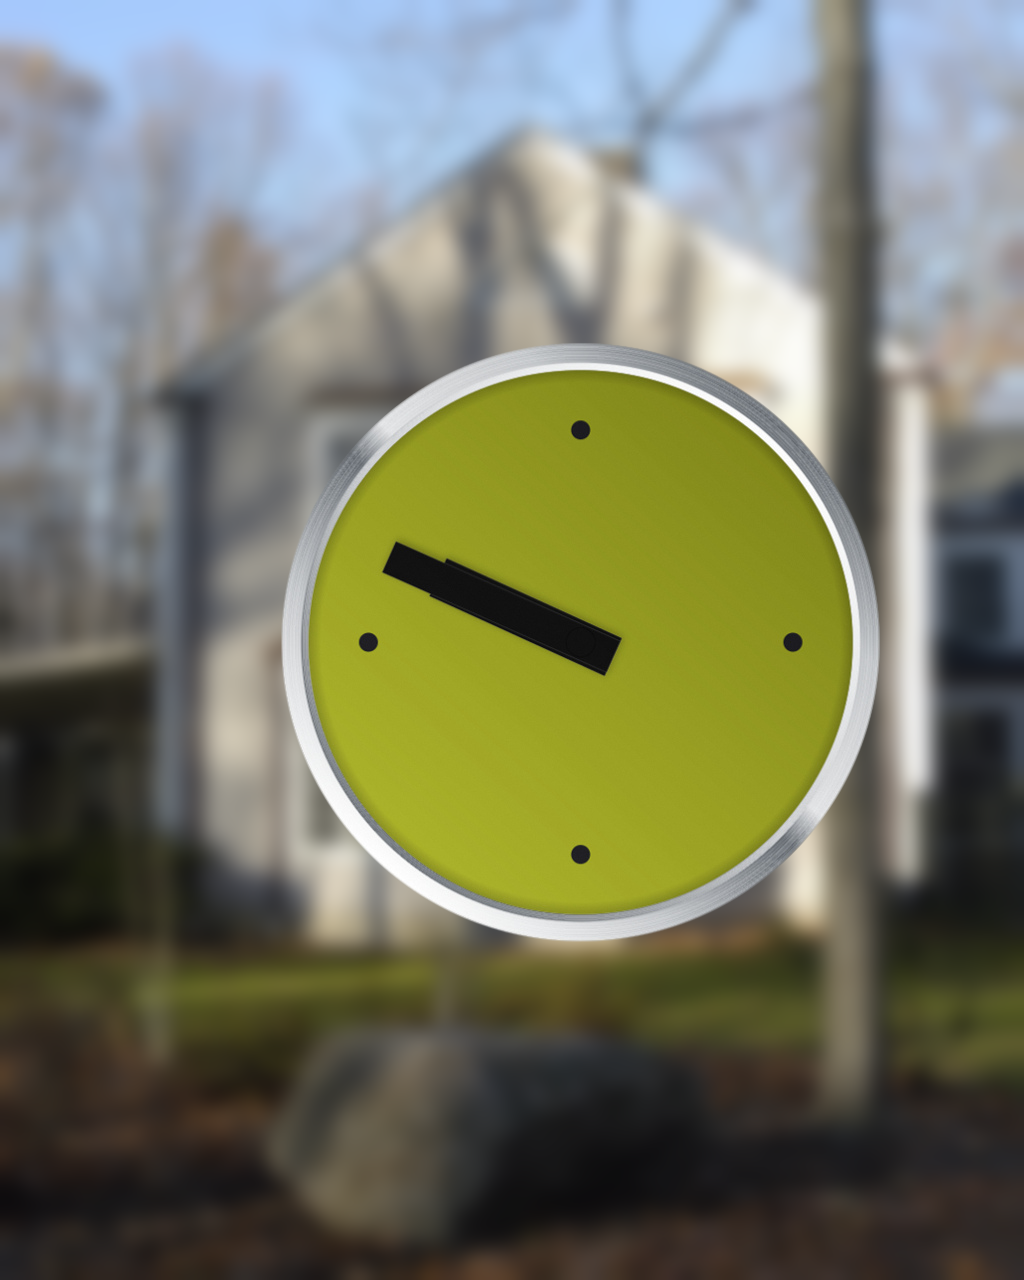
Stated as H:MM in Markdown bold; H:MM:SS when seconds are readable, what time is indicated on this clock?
**9:49**
